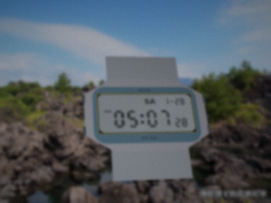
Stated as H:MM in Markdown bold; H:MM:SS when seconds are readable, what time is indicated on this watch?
**5:07**
